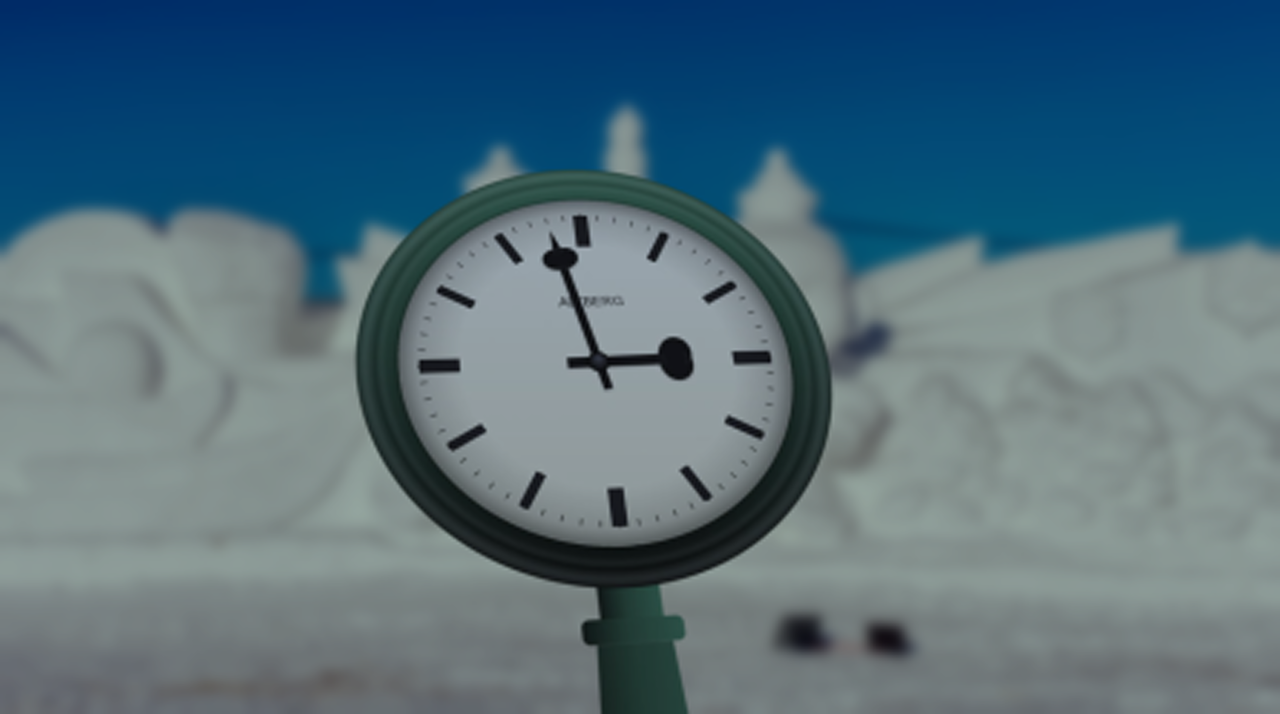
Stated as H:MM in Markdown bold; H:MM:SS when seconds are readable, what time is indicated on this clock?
**2:58**
